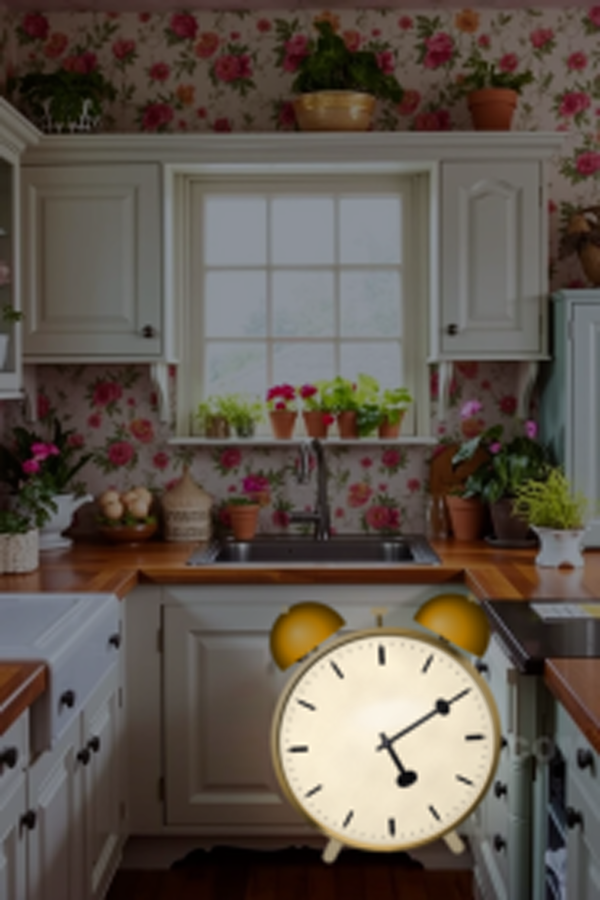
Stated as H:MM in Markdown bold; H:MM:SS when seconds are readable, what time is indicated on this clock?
**5:10**
